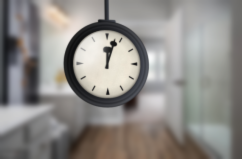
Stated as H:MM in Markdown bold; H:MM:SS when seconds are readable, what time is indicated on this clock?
**12:03**
